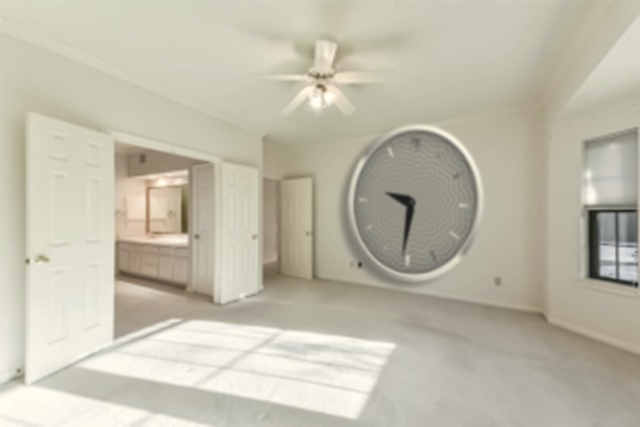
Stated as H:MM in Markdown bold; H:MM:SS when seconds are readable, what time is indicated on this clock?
**9:31**
